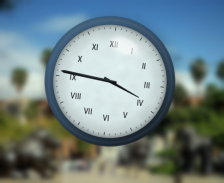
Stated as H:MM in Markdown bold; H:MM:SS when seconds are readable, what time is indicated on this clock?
**3:46**
